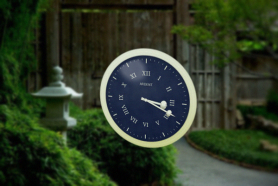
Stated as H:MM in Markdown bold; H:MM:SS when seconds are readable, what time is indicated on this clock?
**3:19**
